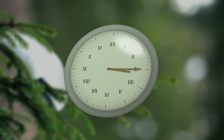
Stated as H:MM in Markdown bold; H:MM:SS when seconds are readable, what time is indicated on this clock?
**3:15**
